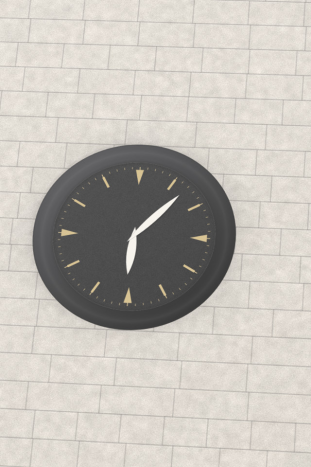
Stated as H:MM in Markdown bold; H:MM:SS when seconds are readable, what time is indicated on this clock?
**6:07**
